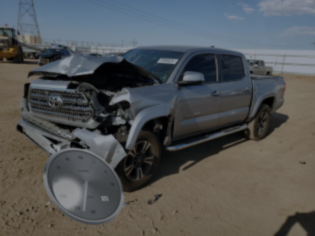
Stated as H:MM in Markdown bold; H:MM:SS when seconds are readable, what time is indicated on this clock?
**6:33**
